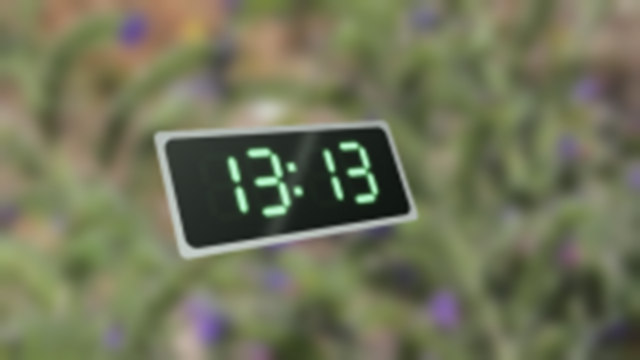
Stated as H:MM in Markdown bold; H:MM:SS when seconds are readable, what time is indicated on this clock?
**13:13**
